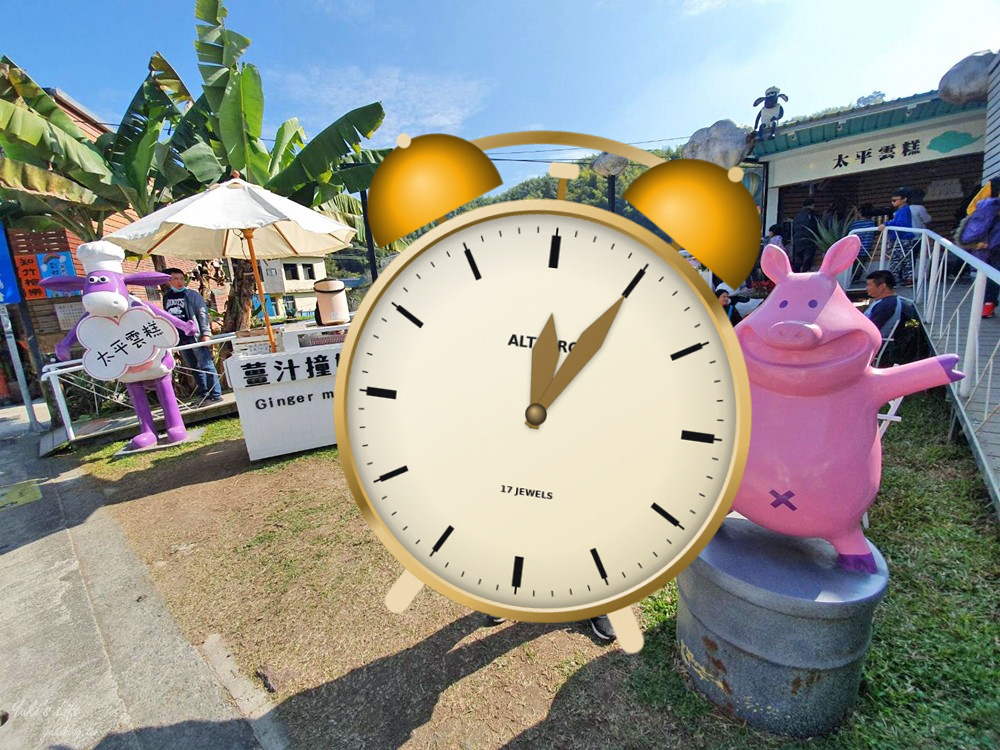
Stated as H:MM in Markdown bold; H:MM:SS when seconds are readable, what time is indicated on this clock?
**12:05**
